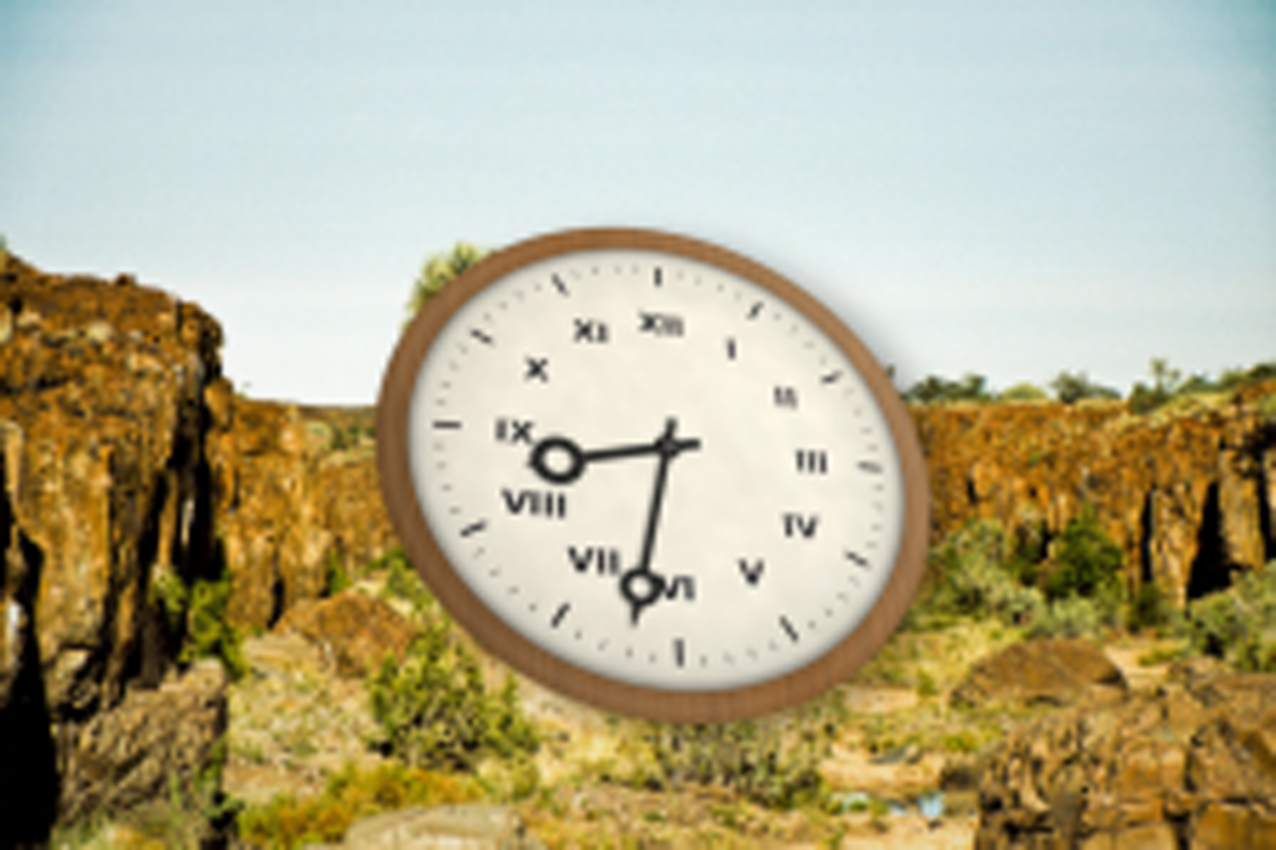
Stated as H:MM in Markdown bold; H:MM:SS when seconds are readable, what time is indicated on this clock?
**8:32**
